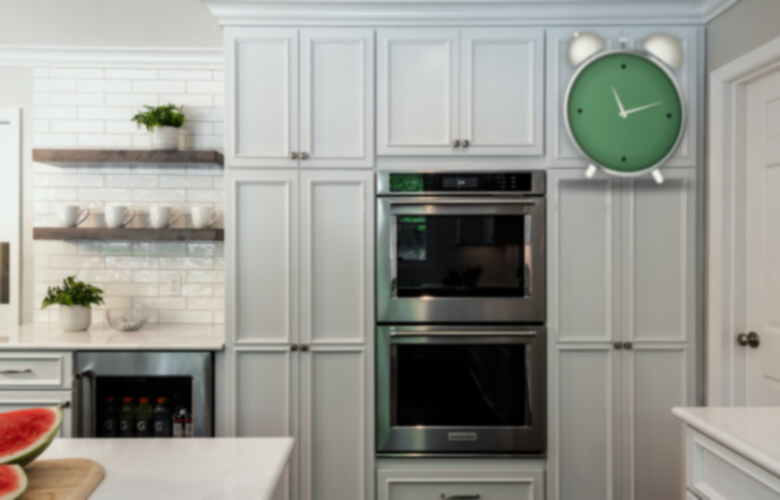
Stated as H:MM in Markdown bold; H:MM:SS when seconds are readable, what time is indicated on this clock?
**11:12**
